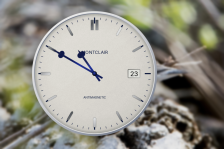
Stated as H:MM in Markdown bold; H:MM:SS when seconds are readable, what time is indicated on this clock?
**10:50**
